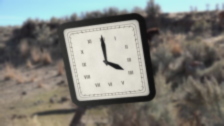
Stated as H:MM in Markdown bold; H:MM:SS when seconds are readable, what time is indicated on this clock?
**4:00**
